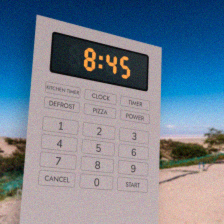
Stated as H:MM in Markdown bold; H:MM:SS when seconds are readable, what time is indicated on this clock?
**8:45**
